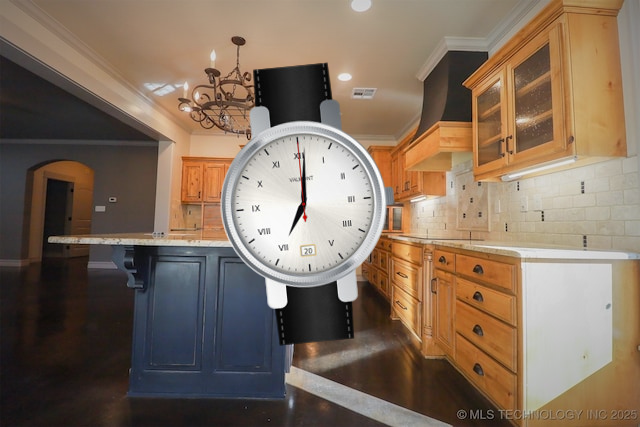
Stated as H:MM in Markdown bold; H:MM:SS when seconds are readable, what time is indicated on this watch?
**7:01:00**
